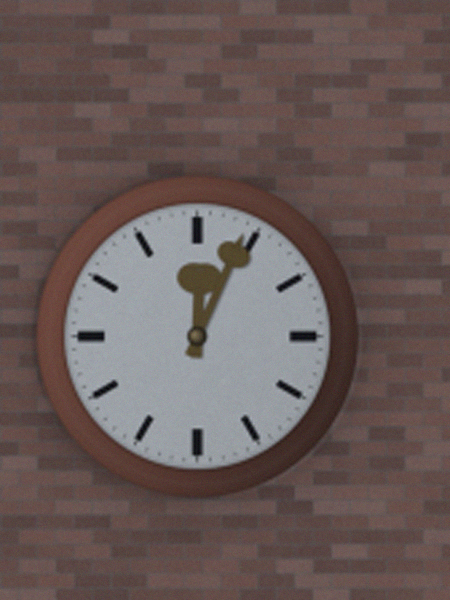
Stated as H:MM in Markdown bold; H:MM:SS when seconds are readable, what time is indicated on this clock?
**12:04**
